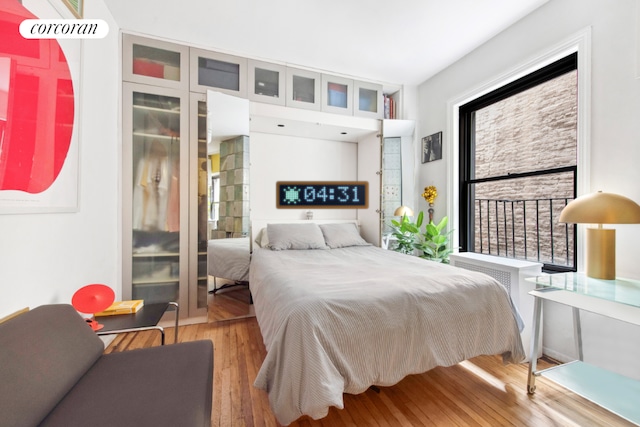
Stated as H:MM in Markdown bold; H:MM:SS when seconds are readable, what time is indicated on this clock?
**4:31**
